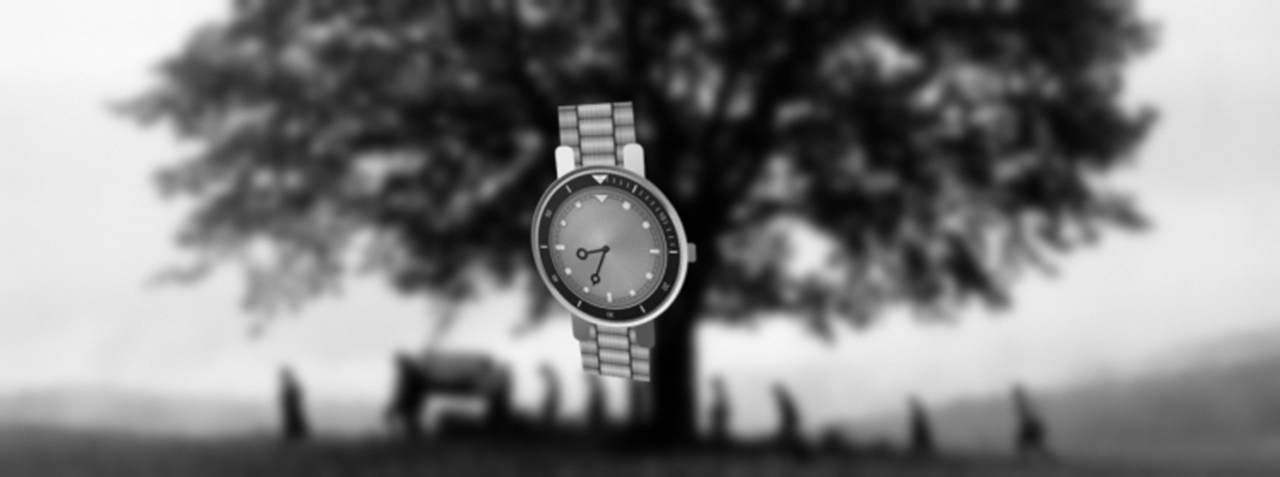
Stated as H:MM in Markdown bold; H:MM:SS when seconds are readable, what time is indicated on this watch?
**8:34**
